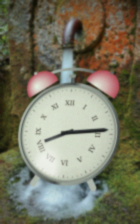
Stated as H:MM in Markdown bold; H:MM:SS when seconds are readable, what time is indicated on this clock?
**8:14**
